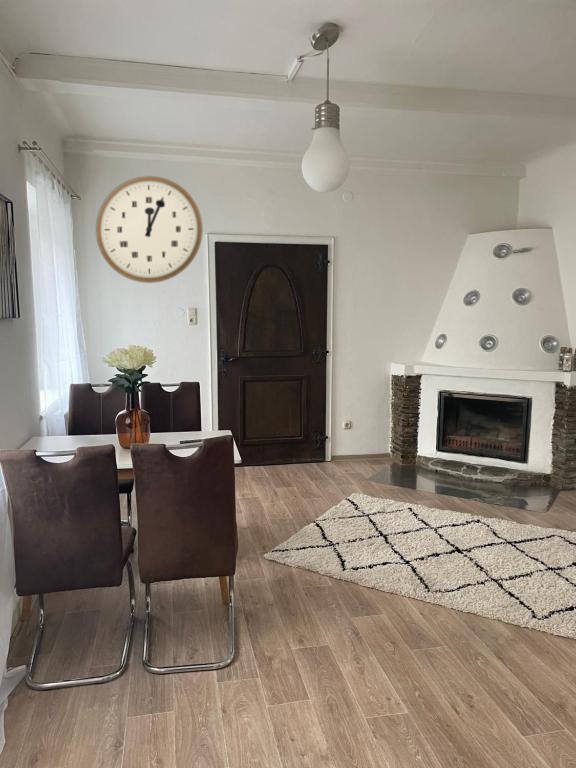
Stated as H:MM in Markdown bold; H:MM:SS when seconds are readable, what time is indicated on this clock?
**12:04**
